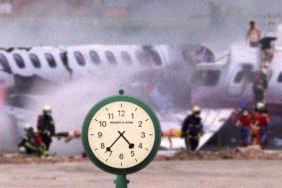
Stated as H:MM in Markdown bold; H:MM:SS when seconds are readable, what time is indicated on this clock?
**4:37**
